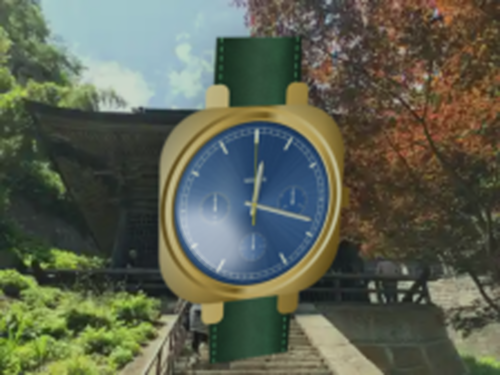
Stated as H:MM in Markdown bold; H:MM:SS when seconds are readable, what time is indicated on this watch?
**12:18**
